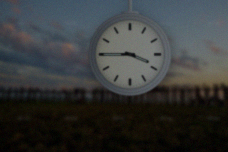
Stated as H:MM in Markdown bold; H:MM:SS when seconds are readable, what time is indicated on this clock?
**3:45**
